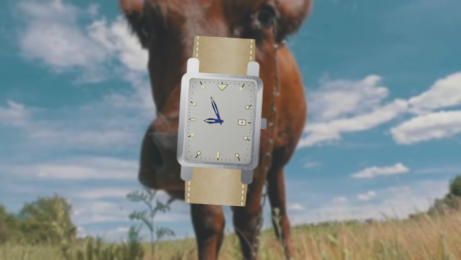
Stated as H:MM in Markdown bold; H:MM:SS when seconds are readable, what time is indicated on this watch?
**8:56**
